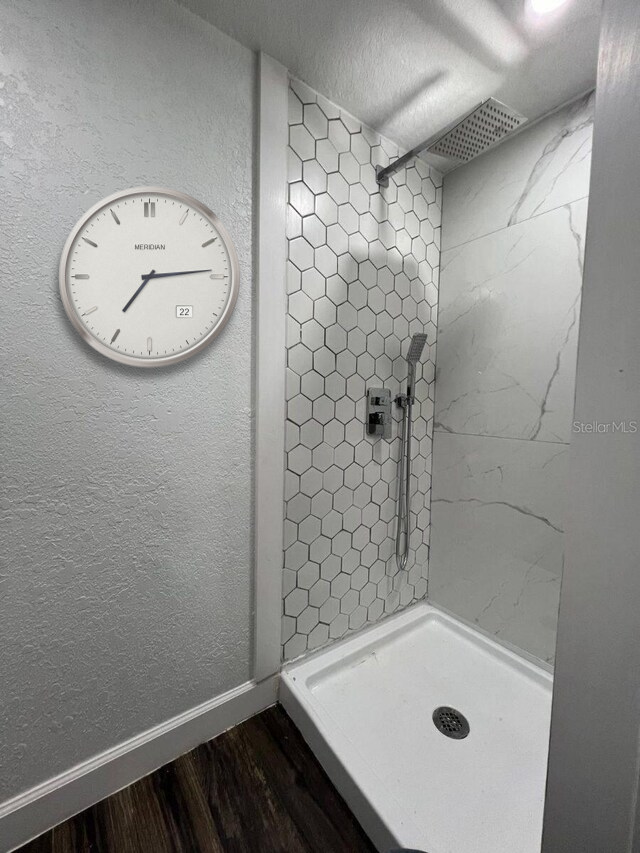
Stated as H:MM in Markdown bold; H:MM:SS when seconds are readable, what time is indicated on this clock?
**7:14**
